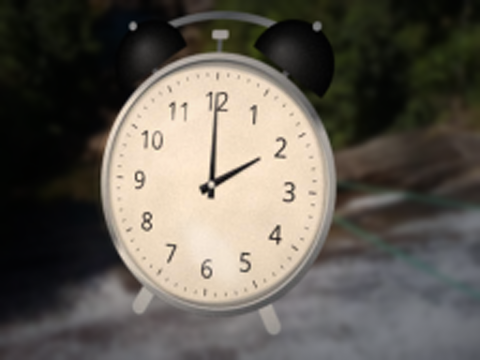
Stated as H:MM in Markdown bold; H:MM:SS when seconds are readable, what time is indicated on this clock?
**2:00**
